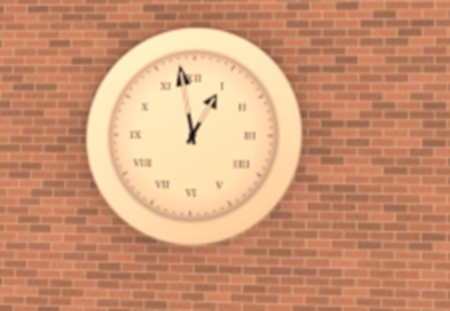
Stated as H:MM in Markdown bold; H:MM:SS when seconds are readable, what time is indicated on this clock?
**12:58**
